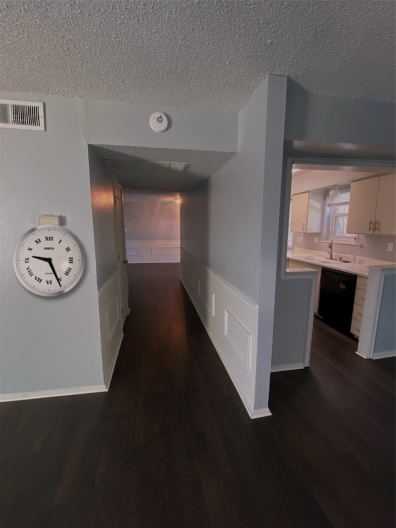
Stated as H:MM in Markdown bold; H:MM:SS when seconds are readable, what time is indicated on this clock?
**9:26**
